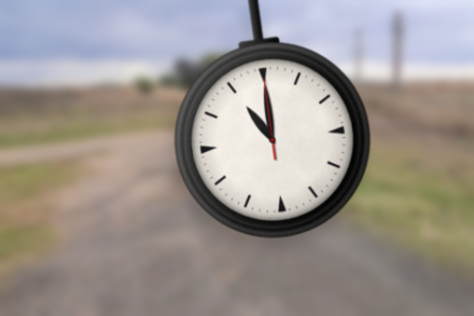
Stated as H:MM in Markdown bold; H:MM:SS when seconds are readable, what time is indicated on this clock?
**11:00:00**
